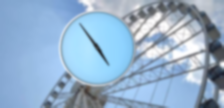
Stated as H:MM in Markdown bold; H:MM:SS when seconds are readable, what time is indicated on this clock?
**4:54**
